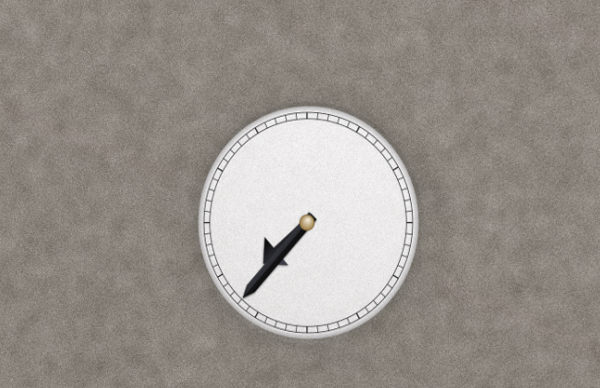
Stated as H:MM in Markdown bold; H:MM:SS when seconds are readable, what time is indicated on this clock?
**7:37**
